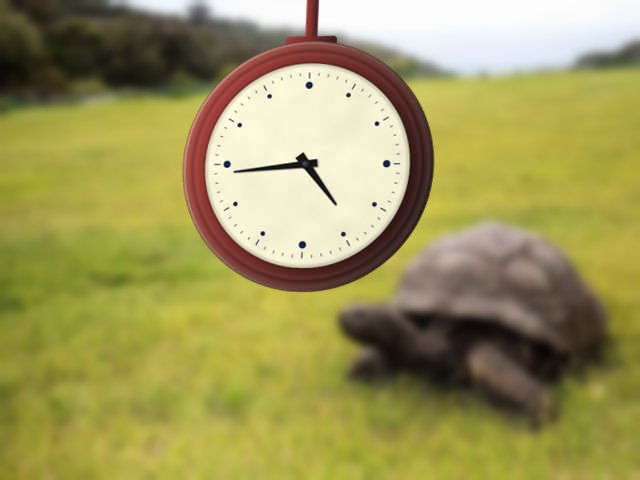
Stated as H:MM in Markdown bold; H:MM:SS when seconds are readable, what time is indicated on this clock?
**4:44**
